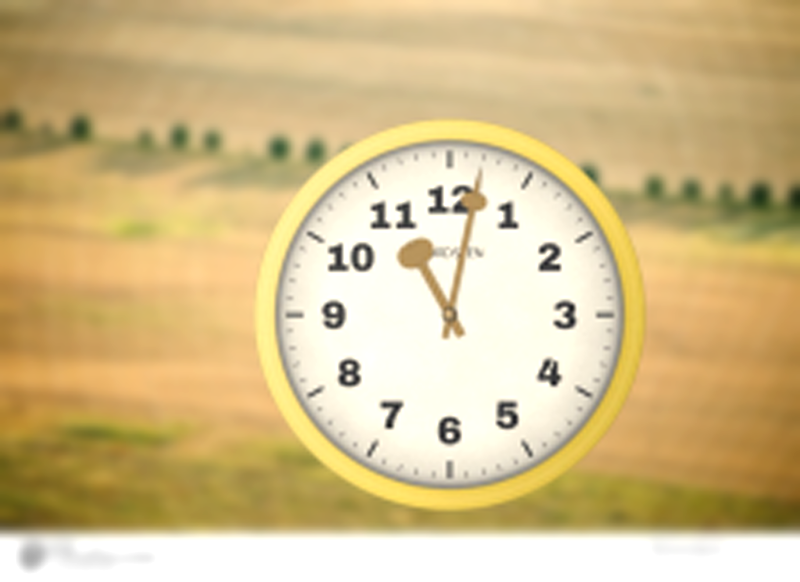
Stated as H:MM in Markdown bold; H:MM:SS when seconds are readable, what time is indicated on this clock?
**11:02**
